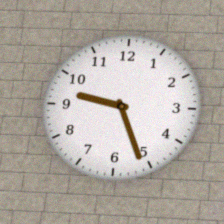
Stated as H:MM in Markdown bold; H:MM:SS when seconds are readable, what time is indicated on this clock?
**9:26**
